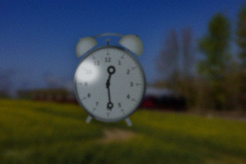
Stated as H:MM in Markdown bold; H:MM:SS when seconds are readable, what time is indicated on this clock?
**12:29**
